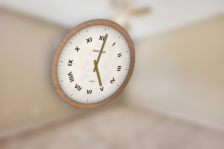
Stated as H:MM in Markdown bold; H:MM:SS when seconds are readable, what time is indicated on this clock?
**5:01**
